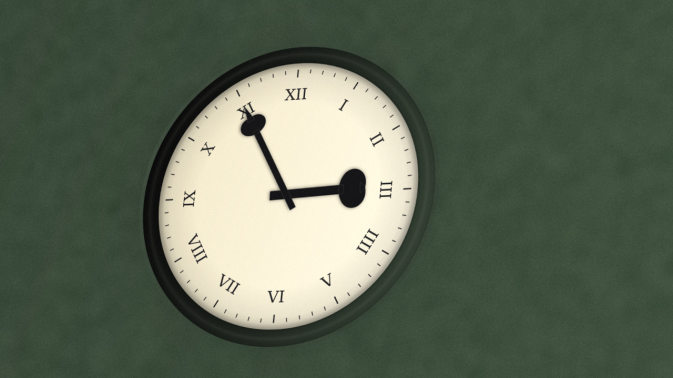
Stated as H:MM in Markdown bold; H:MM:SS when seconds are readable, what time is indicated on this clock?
**2:55**
